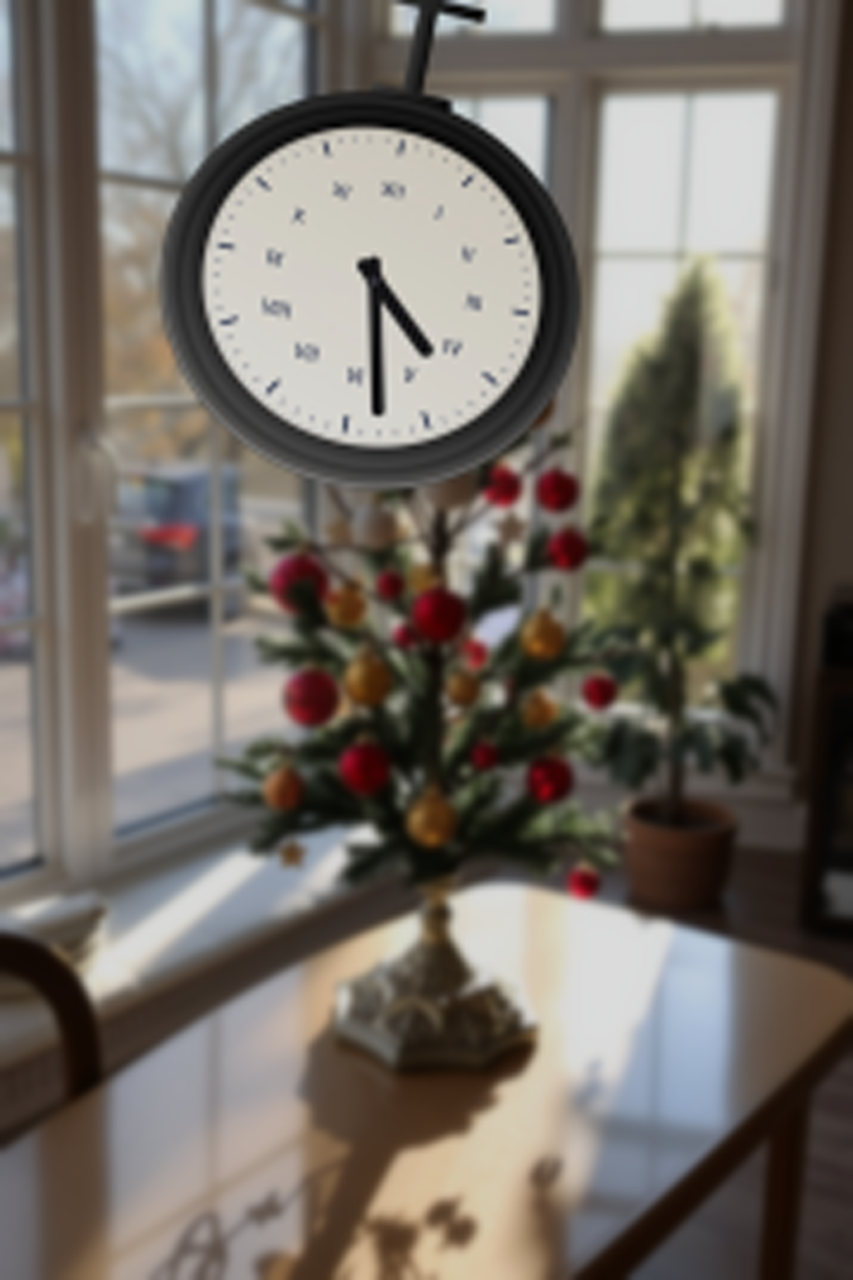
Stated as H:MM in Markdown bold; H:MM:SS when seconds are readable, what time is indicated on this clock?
**4:28**
